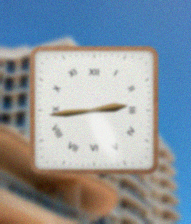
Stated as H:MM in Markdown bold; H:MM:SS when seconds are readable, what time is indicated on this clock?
**2:44**
